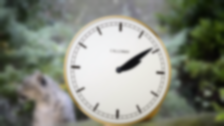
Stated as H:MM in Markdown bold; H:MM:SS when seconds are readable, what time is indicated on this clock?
**2:09**
